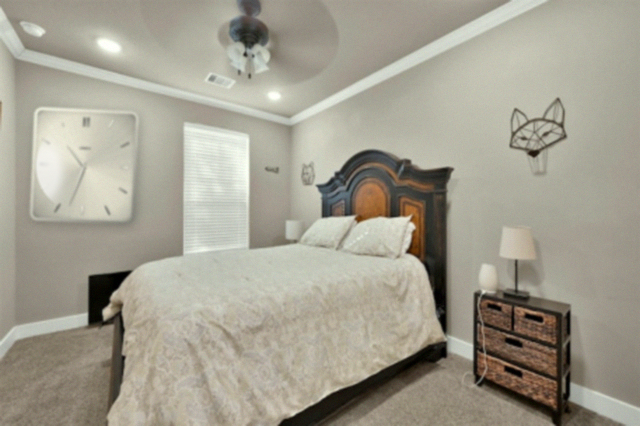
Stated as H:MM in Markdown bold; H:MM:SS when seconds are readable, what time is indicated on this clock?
**10:33**
